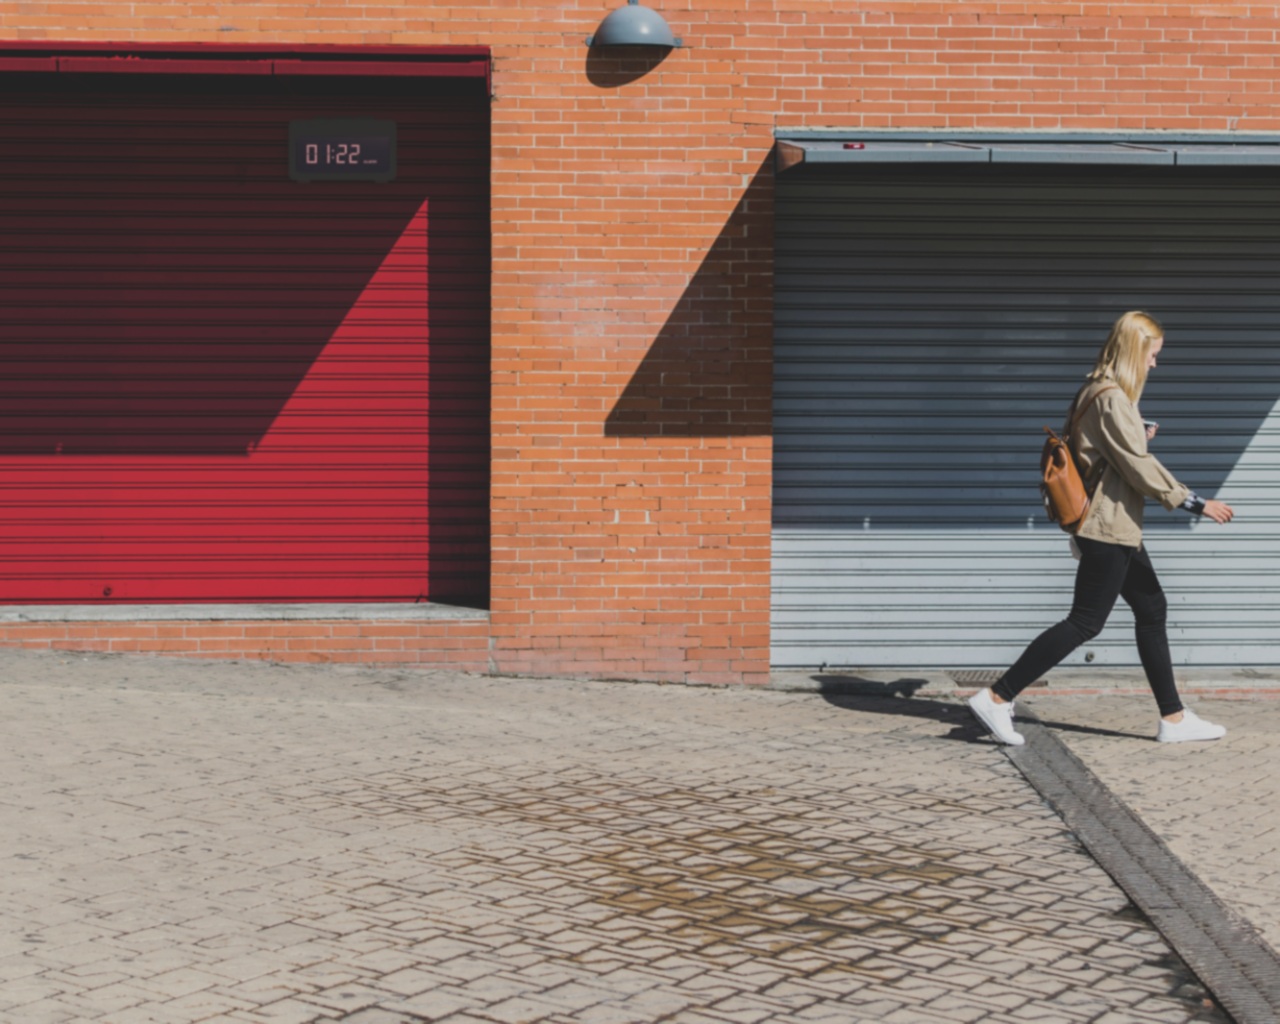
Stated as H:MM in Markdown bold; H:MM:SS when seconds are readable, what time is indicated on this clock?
**1:22**
